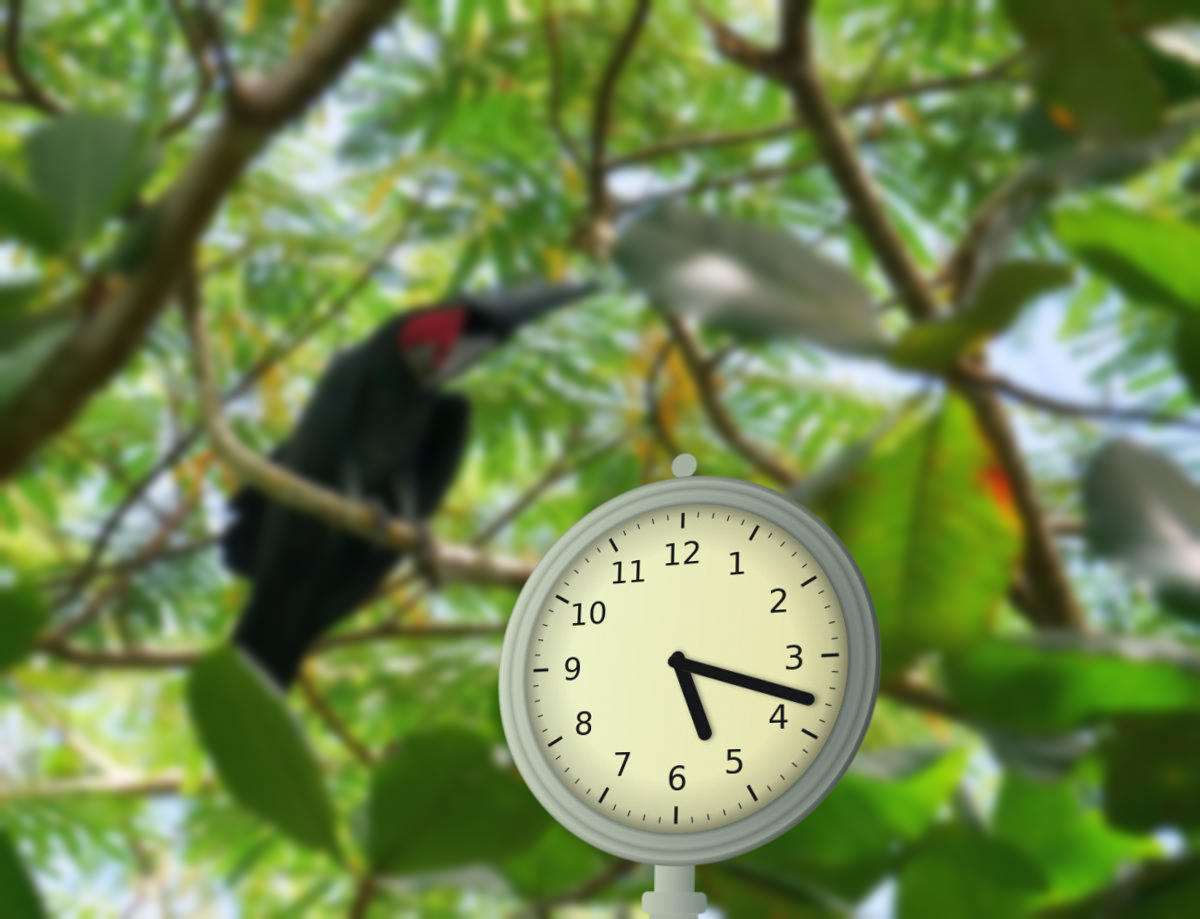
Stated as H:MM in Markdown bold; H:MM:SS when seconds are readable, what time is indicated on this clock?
**5:18**
